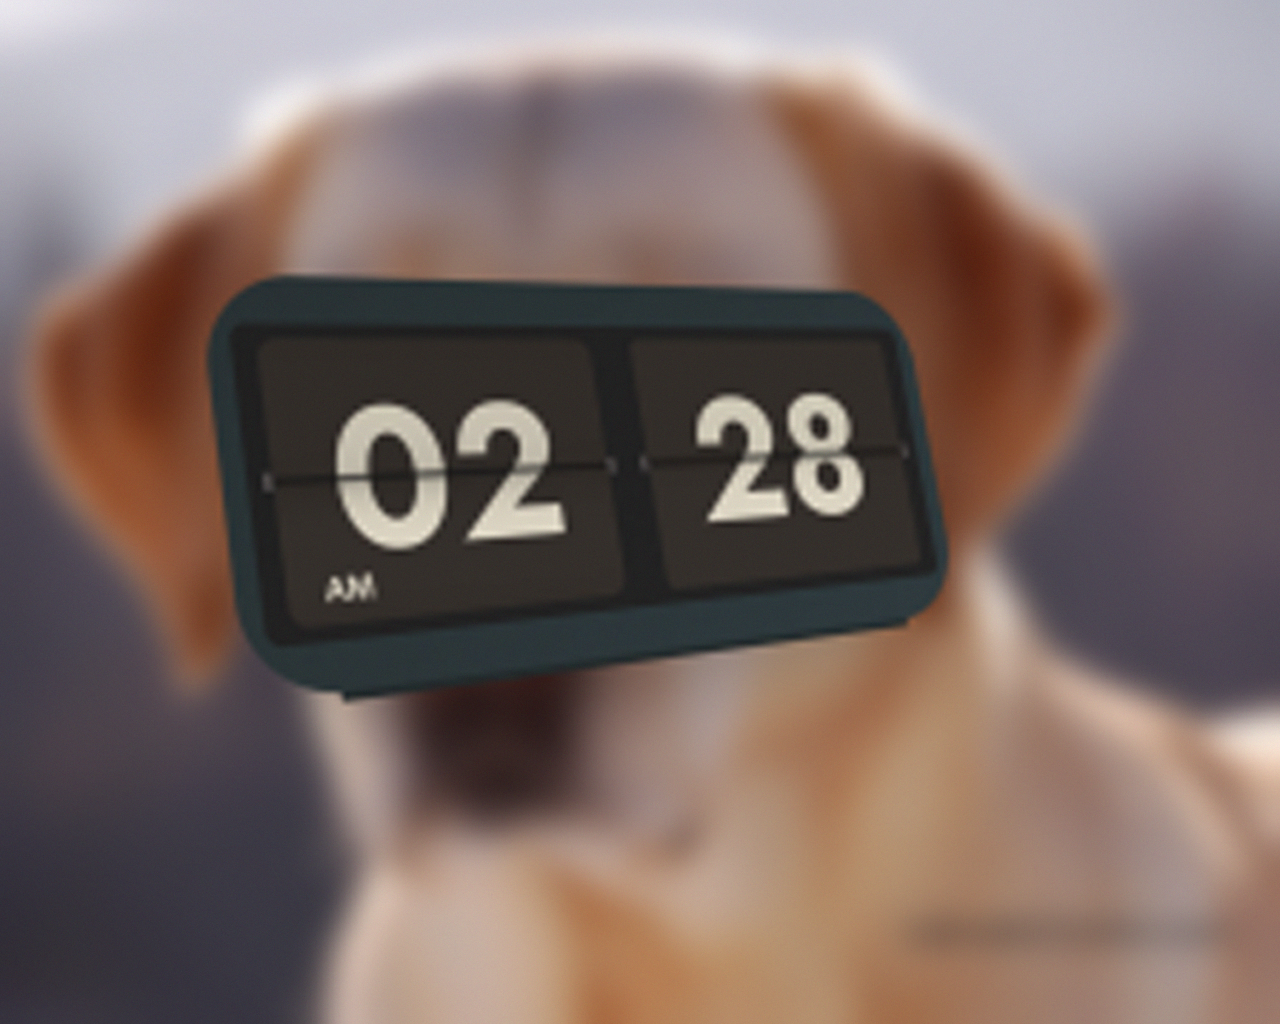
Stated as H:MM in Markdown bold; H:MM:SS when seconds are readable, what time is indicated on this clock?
**2:28**
